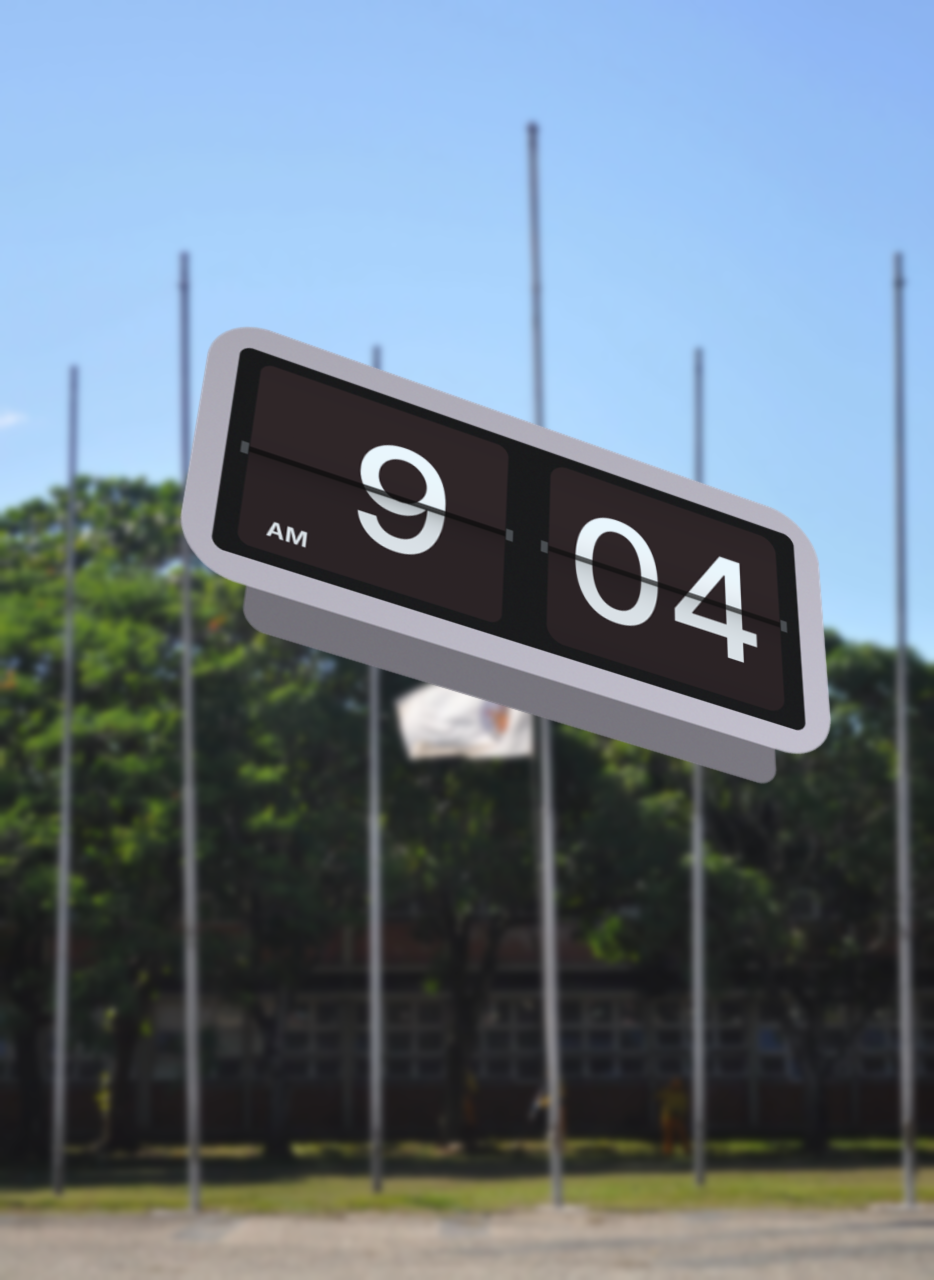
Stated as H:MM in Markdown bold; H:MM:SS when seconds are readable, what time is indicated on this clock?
**9:04**
